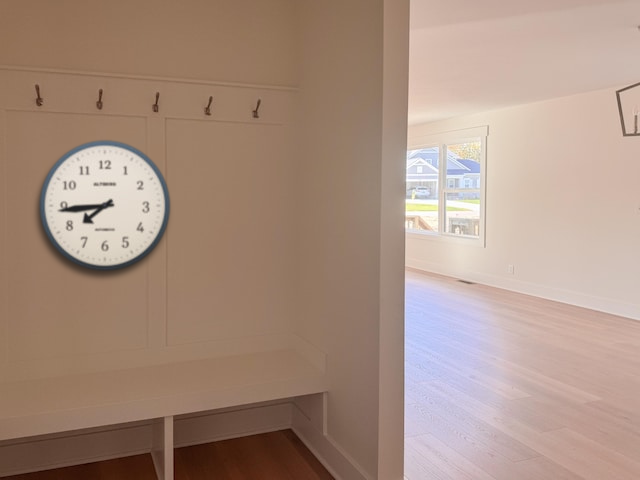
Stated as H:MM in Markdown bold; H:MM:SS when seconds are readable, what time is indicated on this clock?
**7:44**
